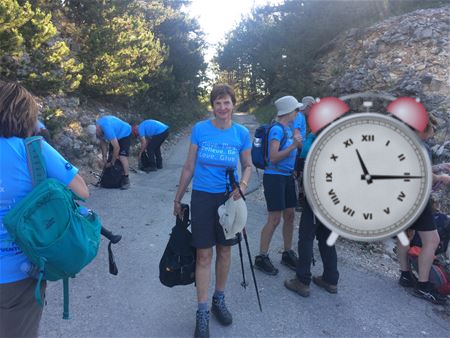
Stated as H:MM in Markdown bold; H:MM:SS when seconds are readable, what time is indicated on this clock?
**11:15**
